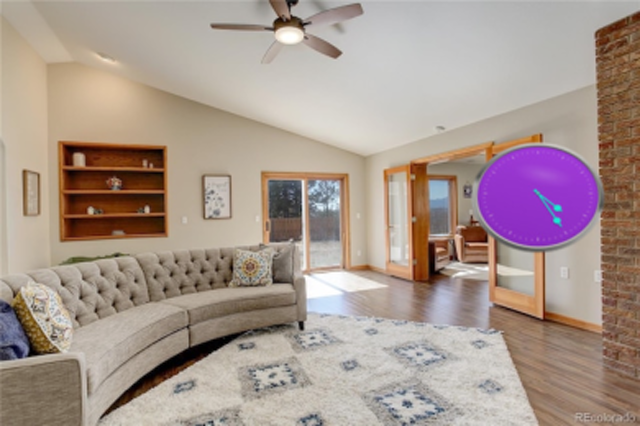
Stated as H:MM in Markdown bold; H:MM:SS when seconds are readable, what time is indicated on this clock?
**4:25**
